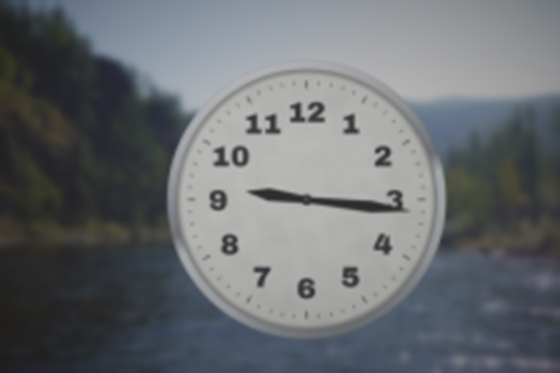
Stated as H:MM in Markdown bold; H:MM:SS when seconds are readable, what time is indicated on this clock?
**9:16**
